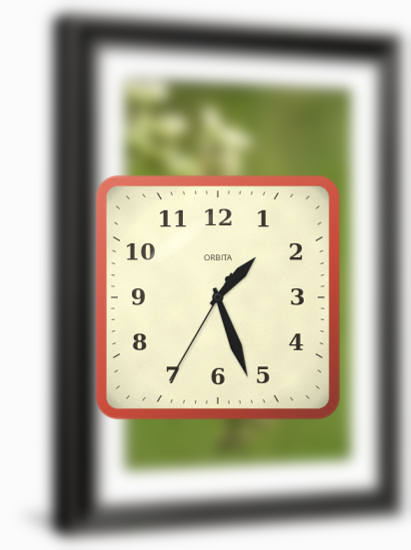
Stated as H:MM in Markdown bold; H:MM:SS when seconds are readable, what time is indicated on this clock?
**1:26:35**
